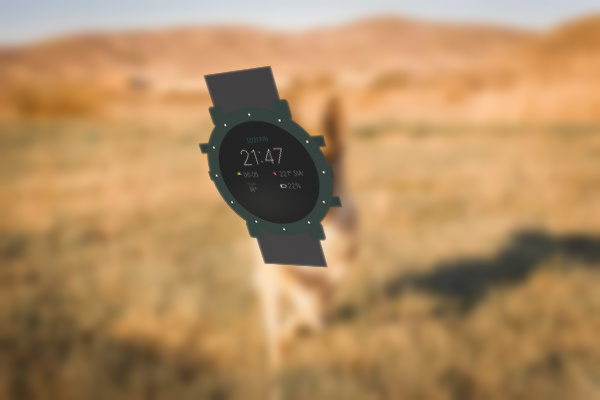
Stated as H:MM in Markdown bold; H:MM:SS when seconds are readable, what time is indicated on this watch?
**21:47**
